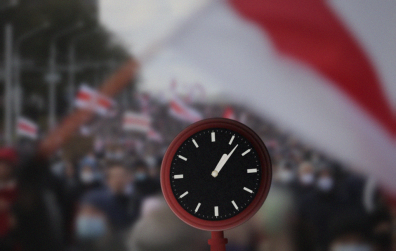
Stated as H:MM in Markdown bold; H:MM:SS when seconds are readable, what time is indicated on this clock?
**1:07**
